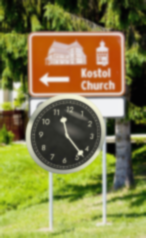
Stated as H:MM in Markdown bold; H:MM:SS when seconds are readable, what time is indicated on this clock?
**11:23**
